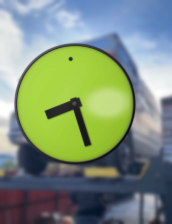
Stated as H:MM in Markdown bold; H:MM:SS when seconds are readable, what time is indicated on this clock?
**8:28**
